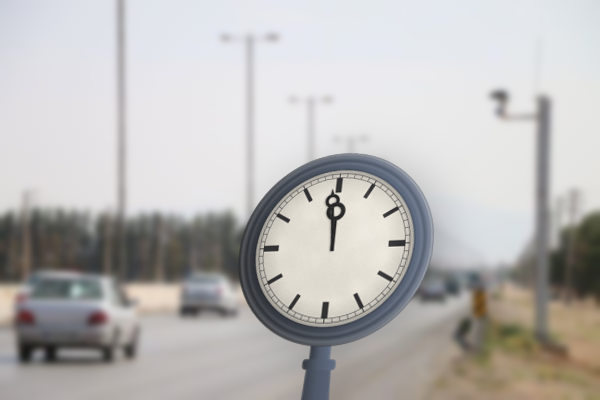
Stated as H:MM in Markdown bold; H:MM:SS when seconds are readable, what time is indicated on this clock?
**11:59**
